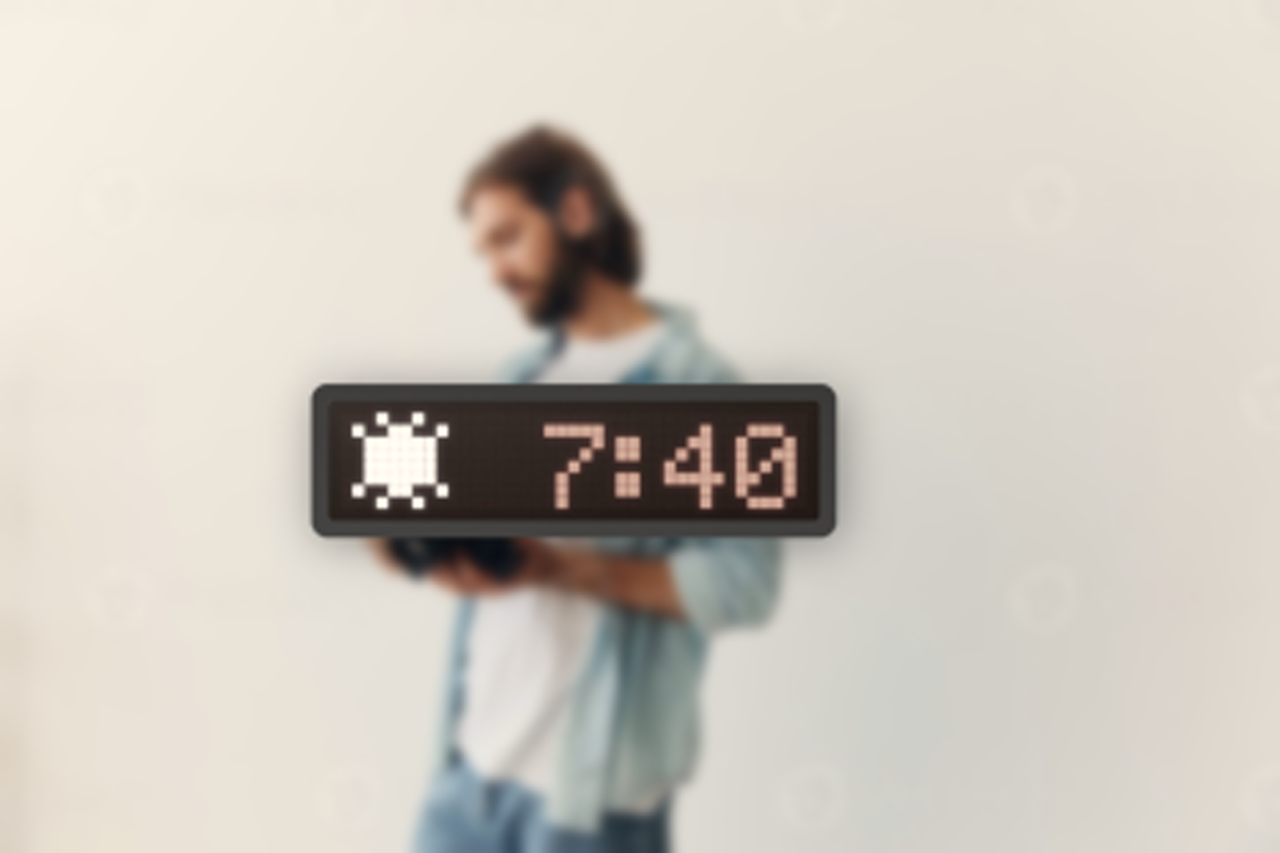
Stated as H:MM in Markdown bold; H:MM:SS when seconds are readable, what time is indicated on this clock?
**7:40**
